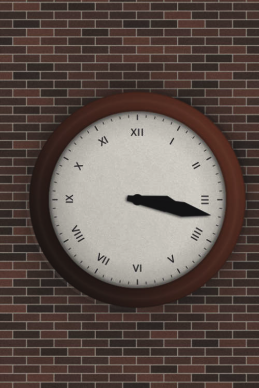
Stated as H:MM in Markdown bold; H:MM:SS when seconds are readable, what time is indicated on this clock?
**3:17**
